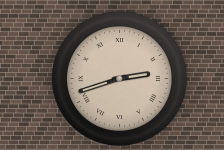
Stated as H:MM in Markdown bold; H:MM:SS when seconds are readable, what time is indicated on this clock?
**2:42**
